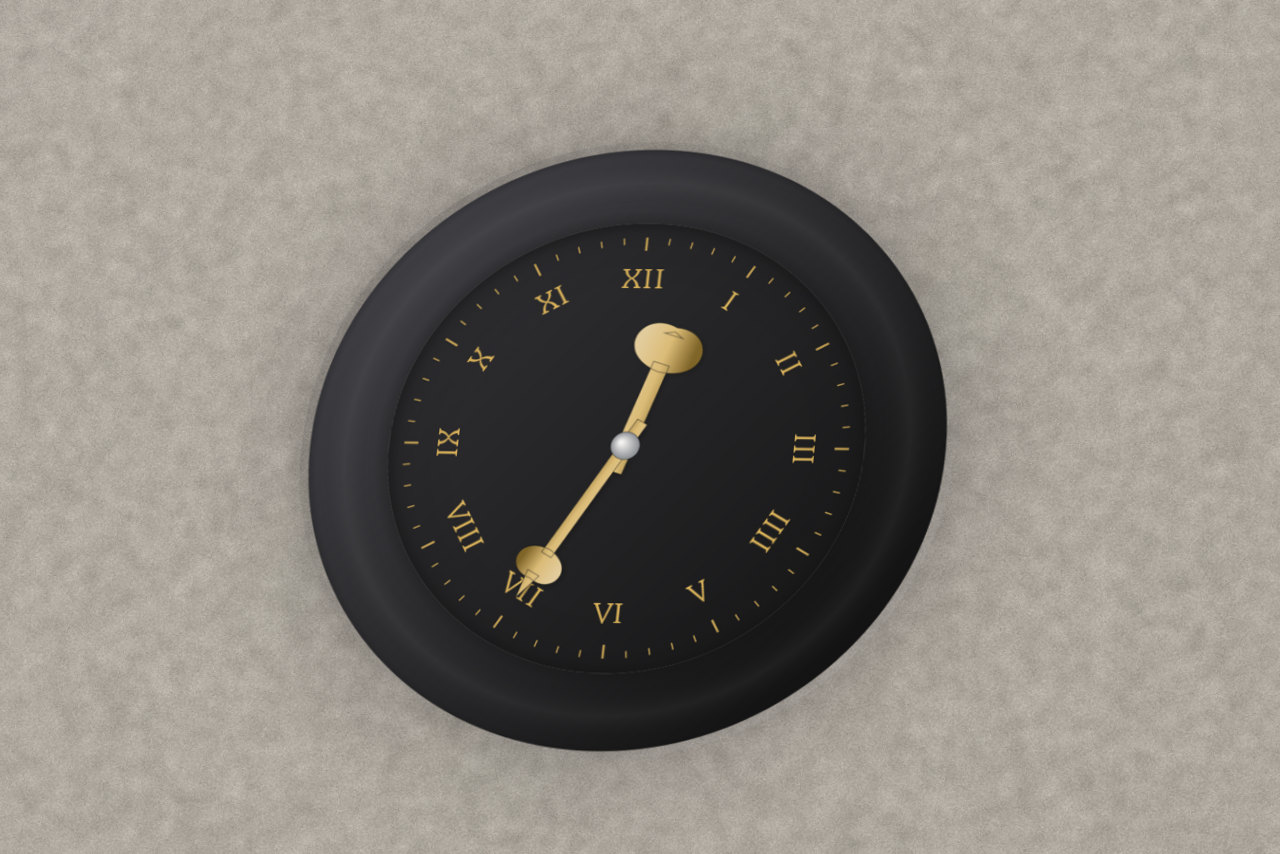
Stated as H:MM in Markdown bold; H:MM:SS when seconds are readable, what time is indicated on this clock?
**12:35**
